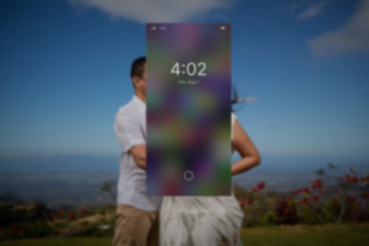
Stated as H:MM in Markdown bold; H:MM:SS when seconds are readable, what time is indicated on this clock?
**4:02**
